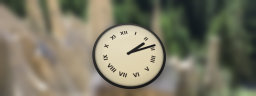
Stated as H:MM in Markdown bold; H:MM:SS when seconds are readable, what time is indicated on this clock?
**2:14**
